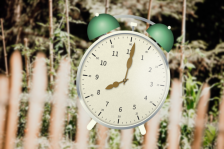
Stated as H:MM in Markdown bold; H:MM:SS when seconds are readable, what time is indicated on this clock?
**8:01**
